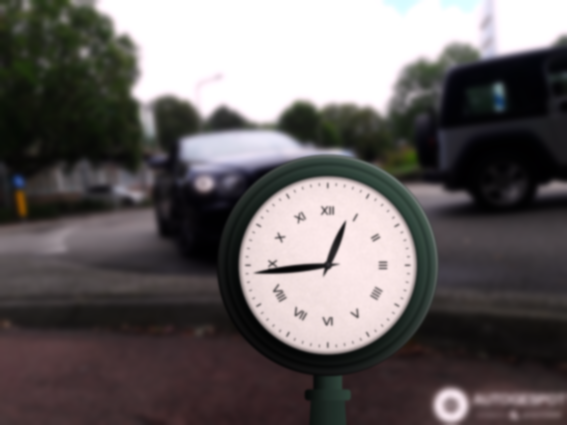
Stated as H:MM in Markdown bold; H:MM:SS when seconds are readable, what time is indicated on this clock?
**12:44**
